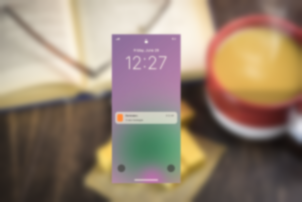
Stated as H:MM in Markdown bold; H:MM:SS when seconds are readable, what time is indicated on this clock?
**12:27**
